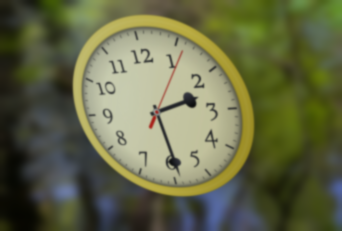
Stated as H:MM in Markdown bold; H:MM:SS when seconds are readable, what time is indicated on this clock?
**2:29:06**
